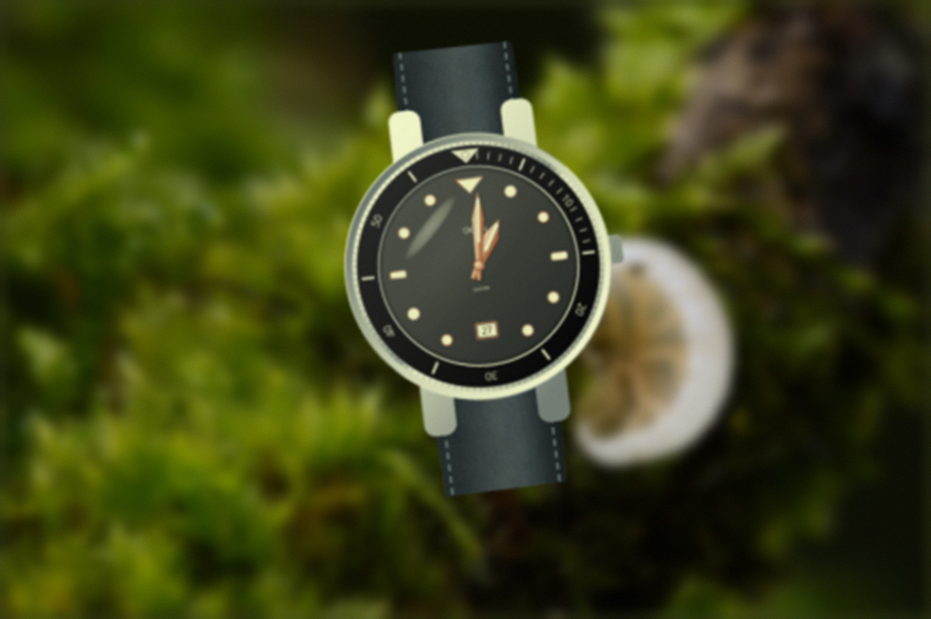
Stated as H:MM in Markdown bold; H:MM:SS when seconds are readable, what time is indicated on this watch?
**1:01**
